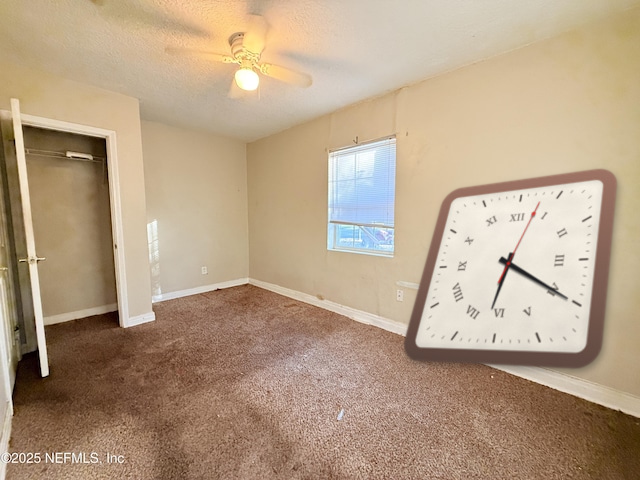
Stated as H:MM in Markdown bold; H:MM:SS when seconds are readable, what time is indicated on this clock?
**6:20:03**
